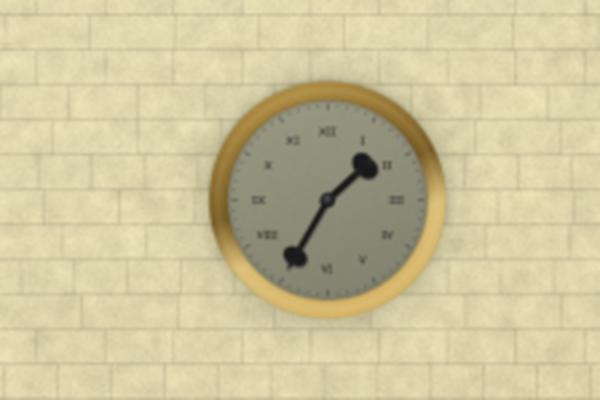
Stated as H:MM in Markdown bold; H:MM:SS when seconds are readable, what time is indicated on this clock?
**1:35**
